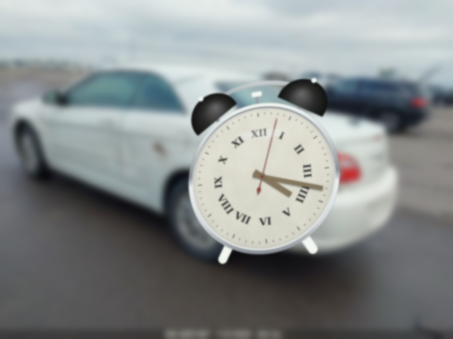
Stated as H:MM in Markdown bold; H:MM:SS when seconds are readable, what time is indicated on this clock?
**4:18:03**
